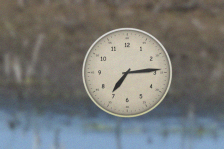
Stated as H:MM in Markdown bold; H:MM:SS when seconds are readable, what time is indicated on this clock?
**7:14**
